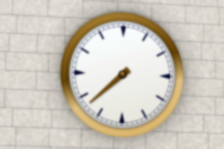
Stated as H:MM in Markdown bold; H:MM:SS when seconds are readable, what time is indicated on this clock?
**7:38**
